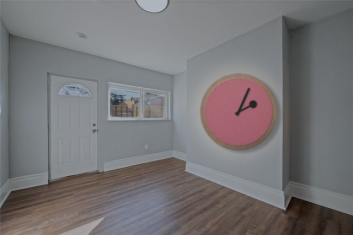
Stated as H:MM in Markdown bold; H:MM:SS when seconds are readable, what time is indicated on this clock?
**2:04**
